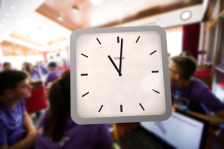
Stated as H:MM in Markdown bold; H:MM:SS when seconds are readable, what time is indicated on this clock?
**11:01**
